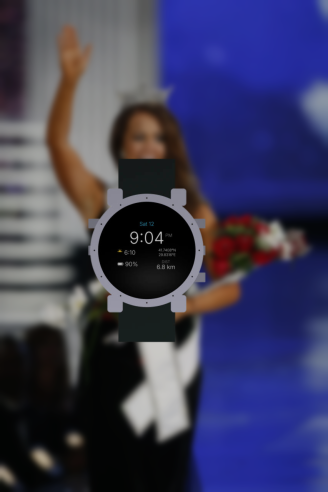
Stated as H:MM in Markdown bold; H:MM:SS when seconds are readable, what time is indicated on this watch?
**9:04**
